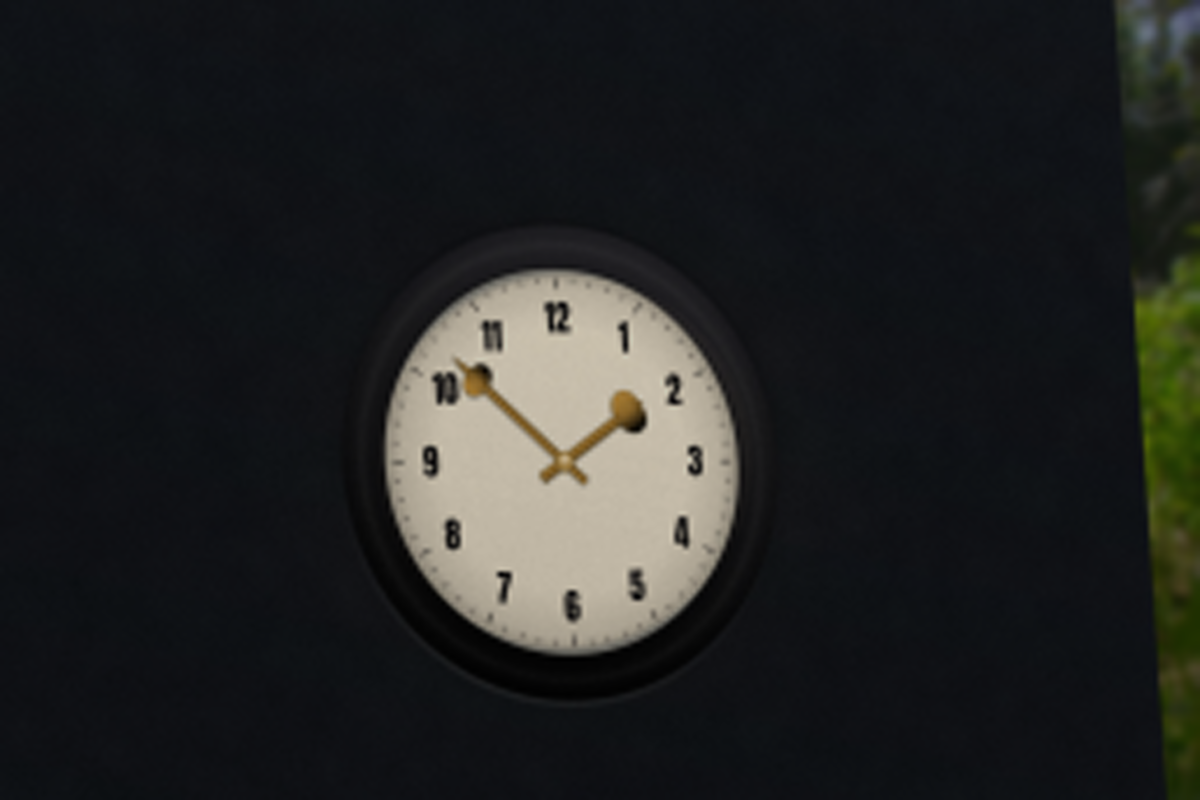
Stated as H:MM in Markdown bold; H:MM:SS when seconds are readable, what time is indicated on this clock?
**1:52**
